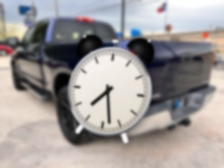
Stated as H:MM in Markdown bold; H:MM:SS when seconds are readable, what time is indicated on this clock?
**7:28**
